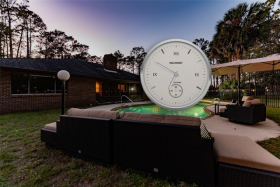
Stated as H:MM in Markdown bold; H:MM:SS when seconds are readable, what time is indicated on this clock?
**6:50**
